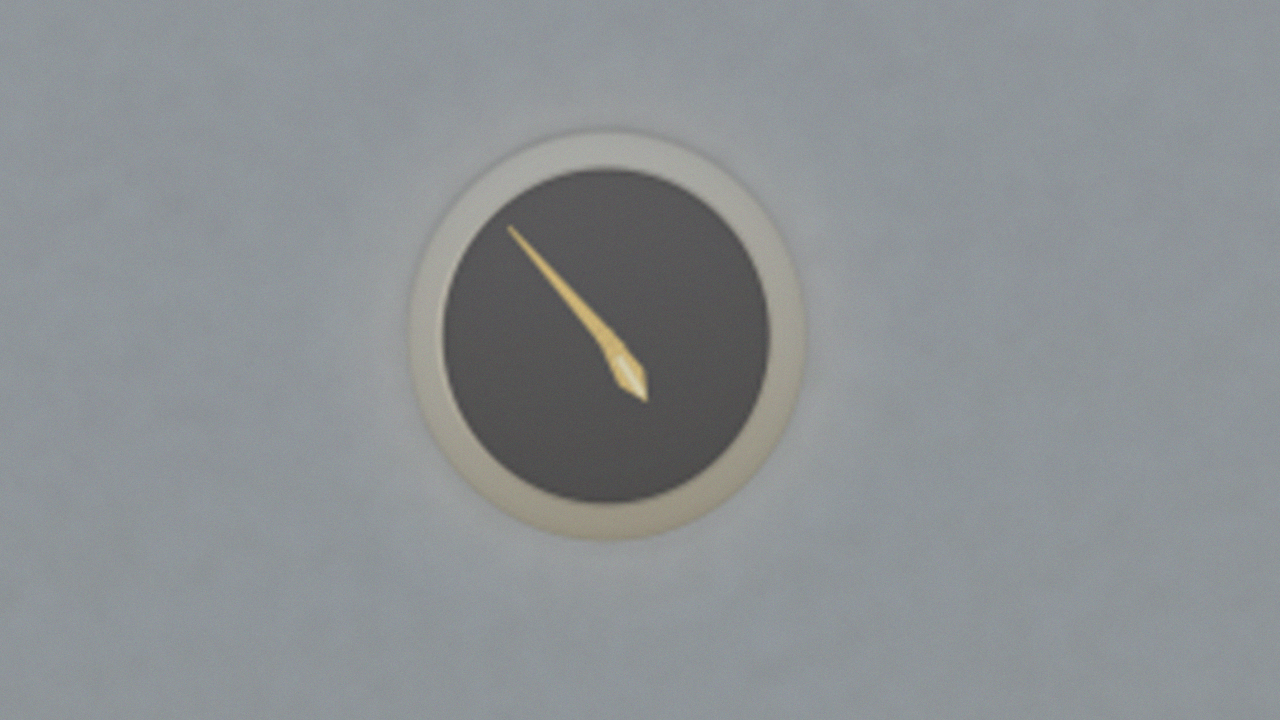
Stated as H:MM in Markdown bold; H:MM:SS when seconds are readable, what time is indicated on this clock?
**4:53**
